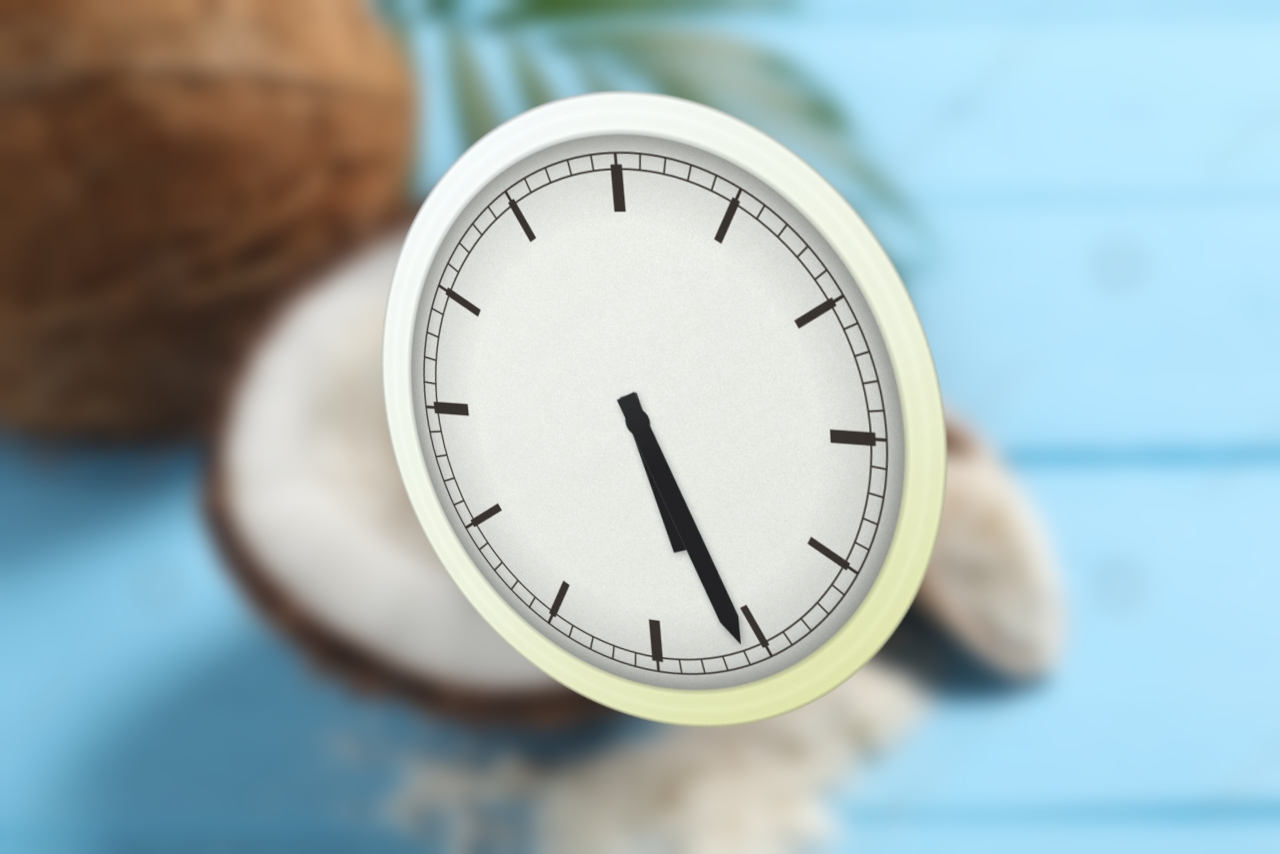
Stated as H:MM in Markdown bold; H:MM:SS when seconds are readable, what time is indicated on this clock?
**5:26**
